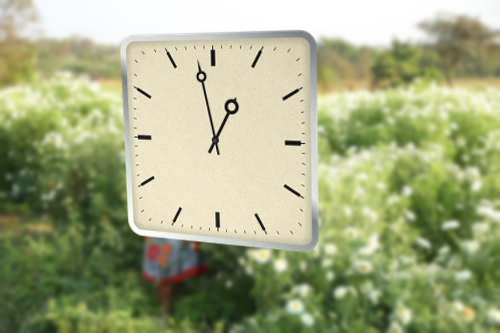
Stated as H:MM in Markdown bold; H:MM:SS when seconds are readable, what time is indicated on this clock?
**12:58**
